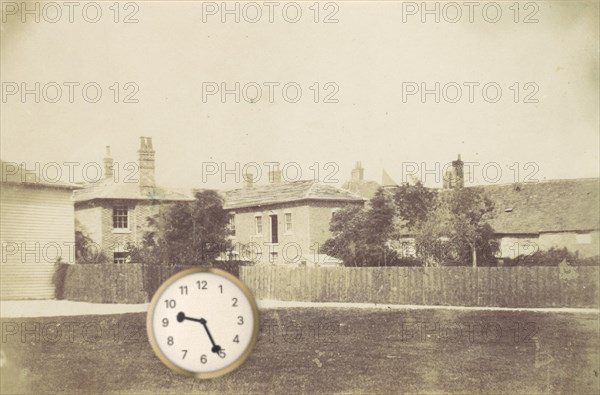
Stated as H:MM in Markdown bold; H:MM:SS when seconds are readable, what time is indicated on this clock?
**9:26**
